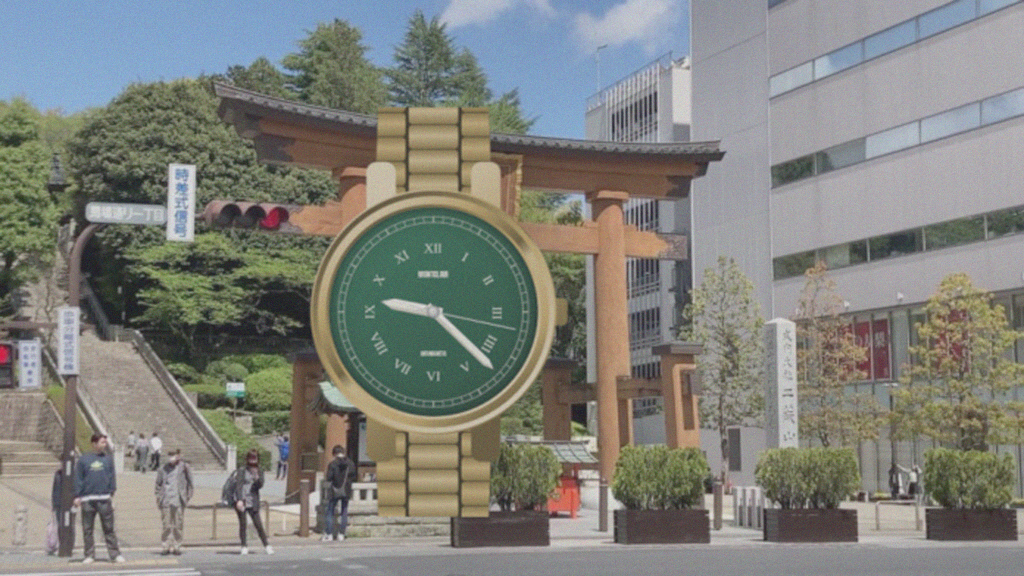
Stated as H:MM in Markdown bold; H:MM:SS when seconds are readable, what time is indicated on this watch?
**9:22:17**
